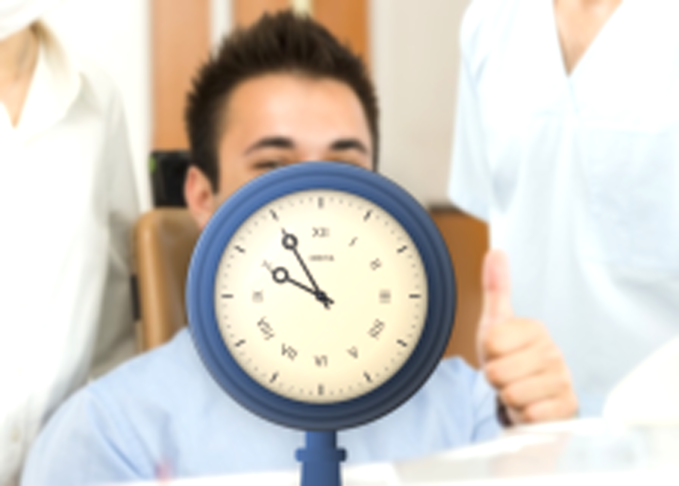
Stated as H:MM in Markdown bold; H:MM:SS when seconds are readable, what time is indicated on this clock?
**9:55**
